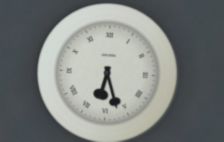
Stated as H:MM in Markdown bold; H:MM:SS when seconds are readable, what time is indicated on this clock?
**6:27**
